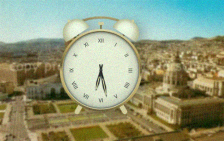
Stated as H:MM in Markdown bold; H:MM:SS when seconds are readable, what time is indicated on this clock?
**6:28**
